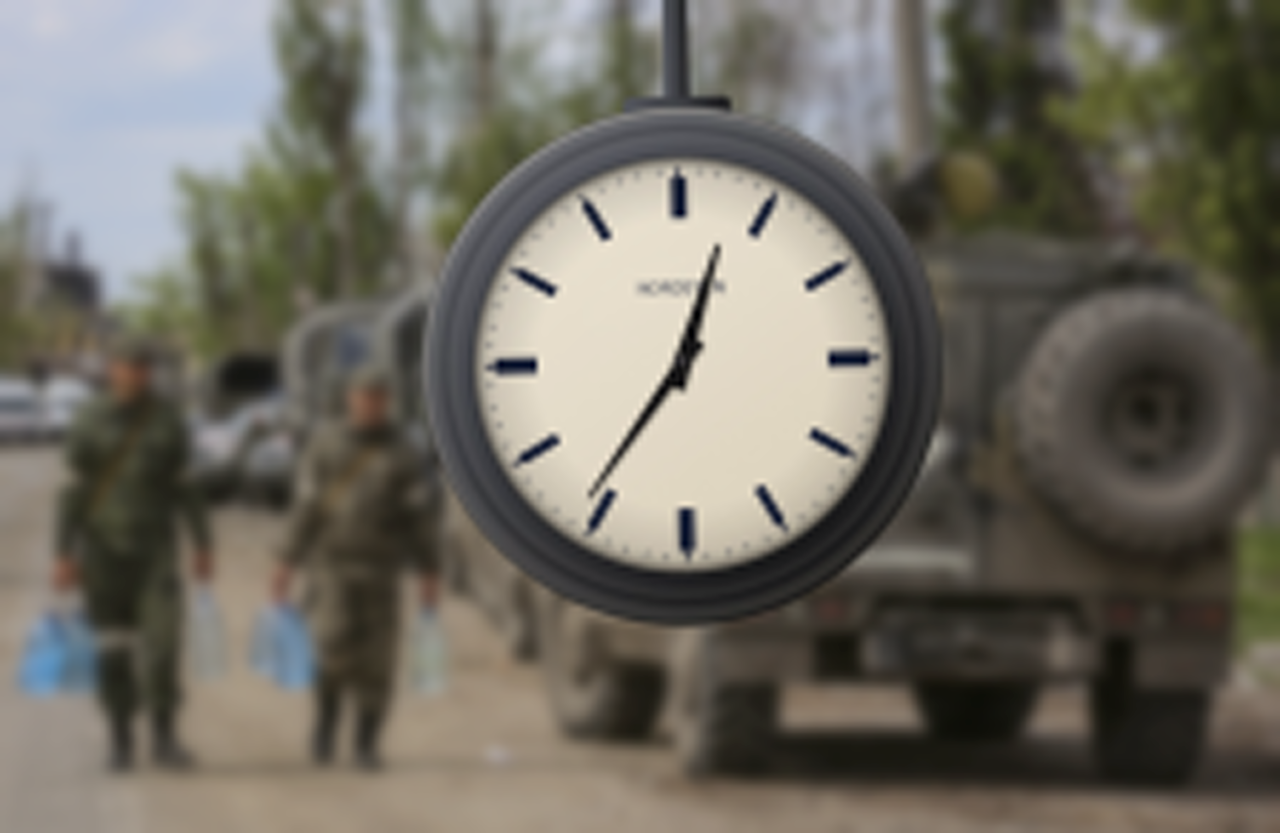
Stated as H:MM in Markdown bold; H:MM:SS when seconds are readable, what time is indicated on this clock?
**12:36**
